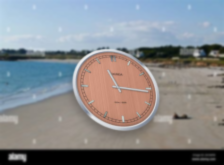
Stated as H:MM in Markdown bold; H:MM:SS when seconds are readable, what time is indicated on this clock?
**11:16**
